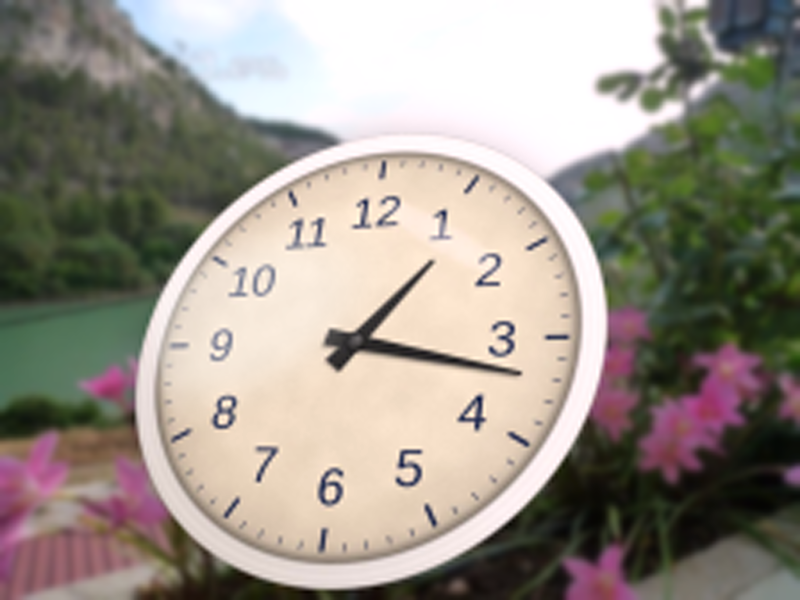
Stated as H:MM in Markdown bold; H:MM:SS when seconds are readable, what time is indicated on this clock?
**1:17**
